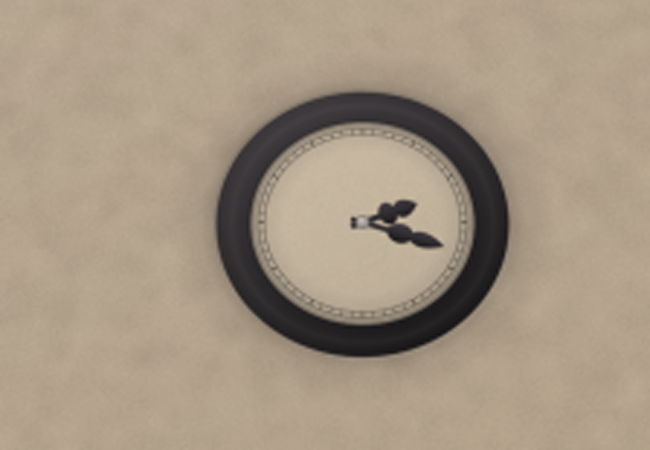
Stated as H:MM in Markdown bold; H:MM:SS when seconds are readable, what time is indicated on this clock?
**2:18**
